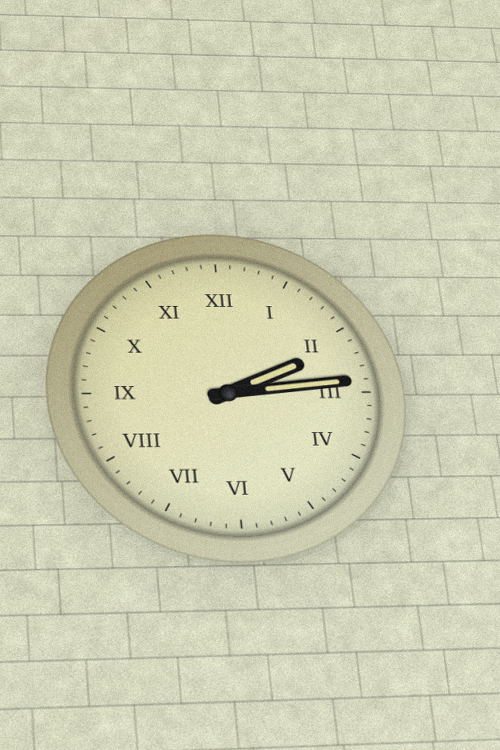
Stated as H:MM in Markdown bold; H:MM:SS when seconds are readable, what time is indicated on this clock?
**2:14**
